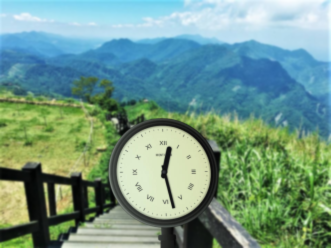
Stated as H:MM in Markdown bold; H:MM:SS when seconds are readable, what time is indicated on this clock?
**12:28**
